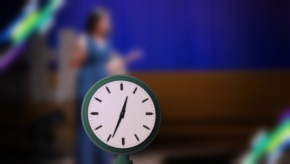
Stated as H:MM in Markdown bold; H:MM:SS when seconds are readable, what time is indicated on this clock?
**12:34**
